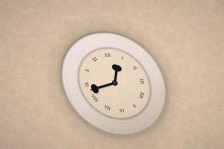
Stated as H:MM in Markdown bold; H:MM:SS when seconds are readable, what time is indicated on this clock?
**12:43**
